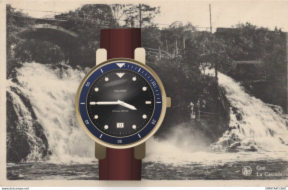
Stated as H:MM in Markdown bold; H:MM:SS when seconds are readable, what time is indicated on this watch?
**3:45**
